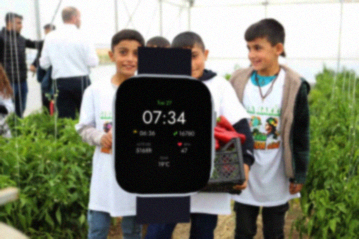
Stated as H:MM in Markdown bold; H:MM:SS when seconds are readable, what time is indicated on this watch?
**7:34**
